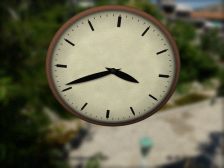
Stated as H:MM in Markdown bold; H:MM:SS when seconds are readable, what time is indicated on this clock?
**3:41**
